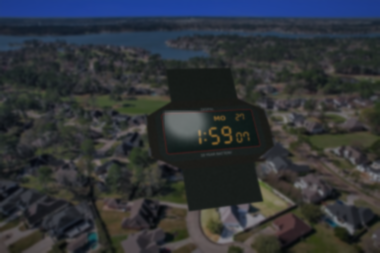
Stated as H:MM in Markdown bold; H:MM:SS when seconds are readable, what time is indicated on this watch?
**1:59:07**
